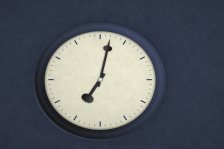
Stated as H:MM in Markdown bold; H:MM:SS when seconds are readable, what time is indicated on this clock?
**7:02**
